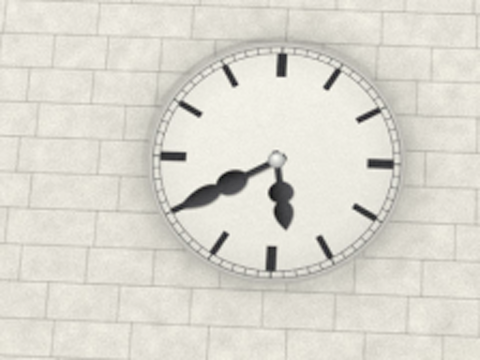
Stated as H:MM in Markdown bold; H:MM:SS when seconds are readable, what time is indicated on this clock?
**5:40**
